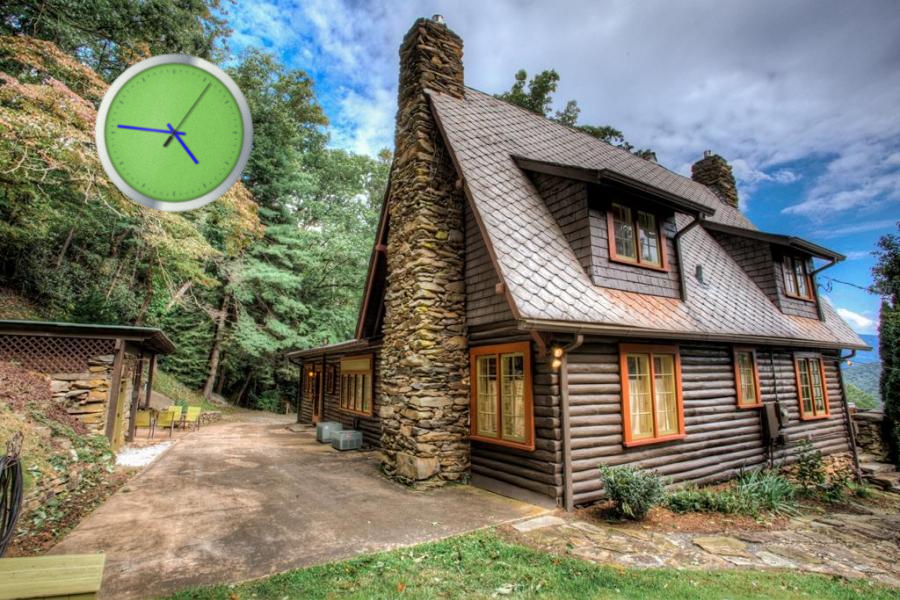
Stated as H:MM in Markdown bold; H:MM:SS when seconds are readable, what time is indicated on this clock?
**4:46:06**
